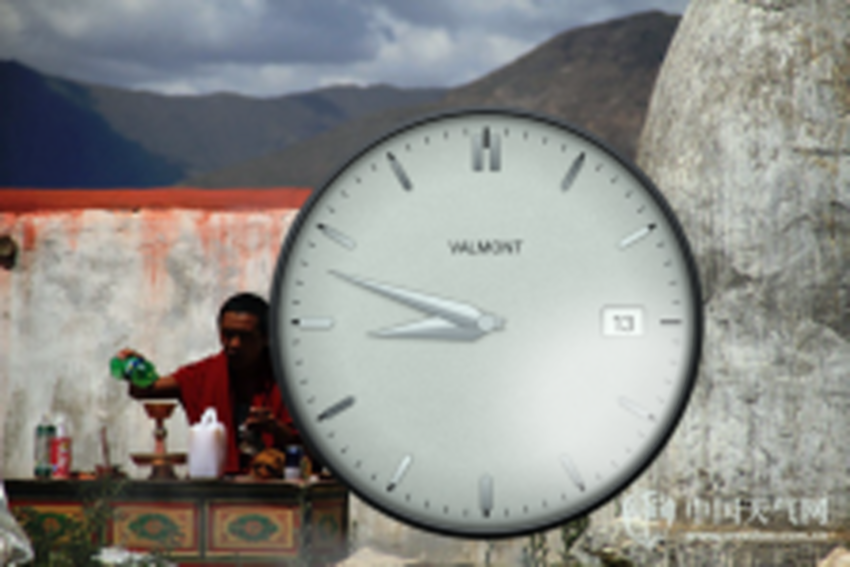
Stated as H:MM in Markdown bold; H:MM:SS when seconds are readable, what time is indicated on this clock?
**8:48**
